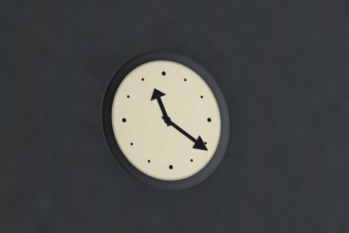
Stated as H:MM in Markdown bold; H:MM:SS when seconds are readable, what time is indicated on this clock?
**11:21**
